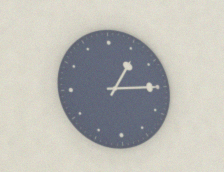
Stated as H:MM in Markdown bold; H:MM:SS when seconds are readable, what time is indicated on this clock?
**1:15**
